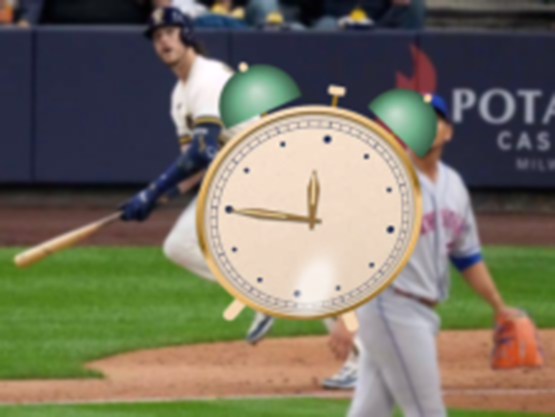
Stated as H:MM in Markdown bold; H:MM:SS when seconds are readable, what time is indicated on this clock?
**11:45**
